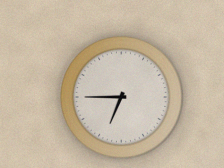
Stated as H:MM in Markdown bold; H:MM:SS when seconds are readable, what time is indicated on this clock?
**6:45**
